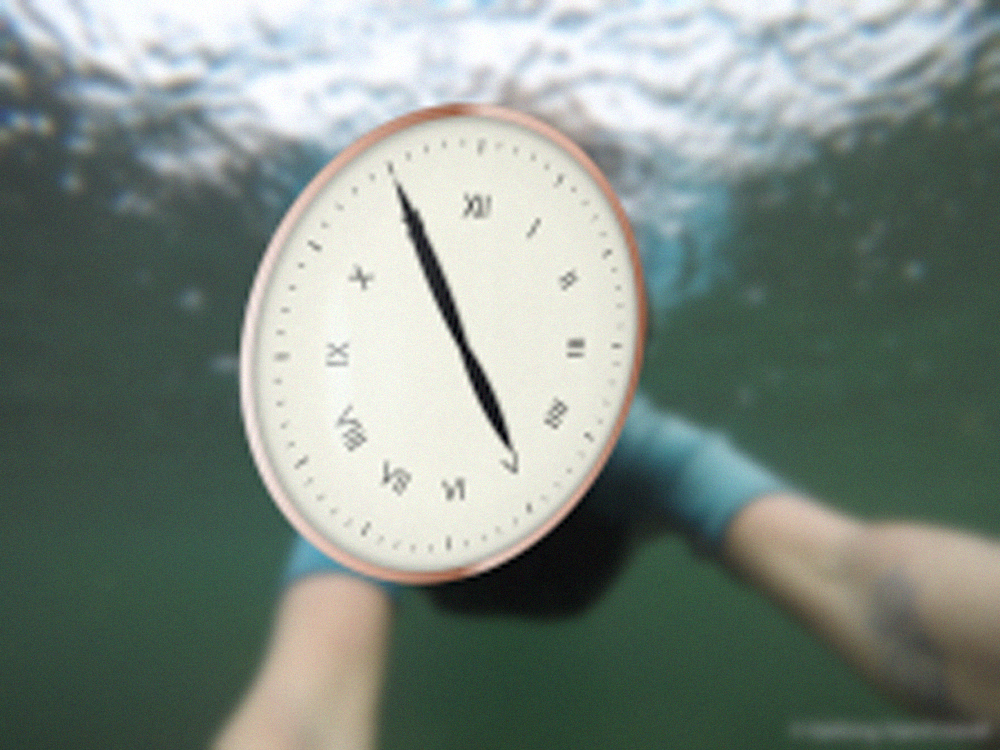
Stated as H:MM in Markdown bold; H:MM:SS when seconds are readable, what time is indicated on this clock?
**4:55**
